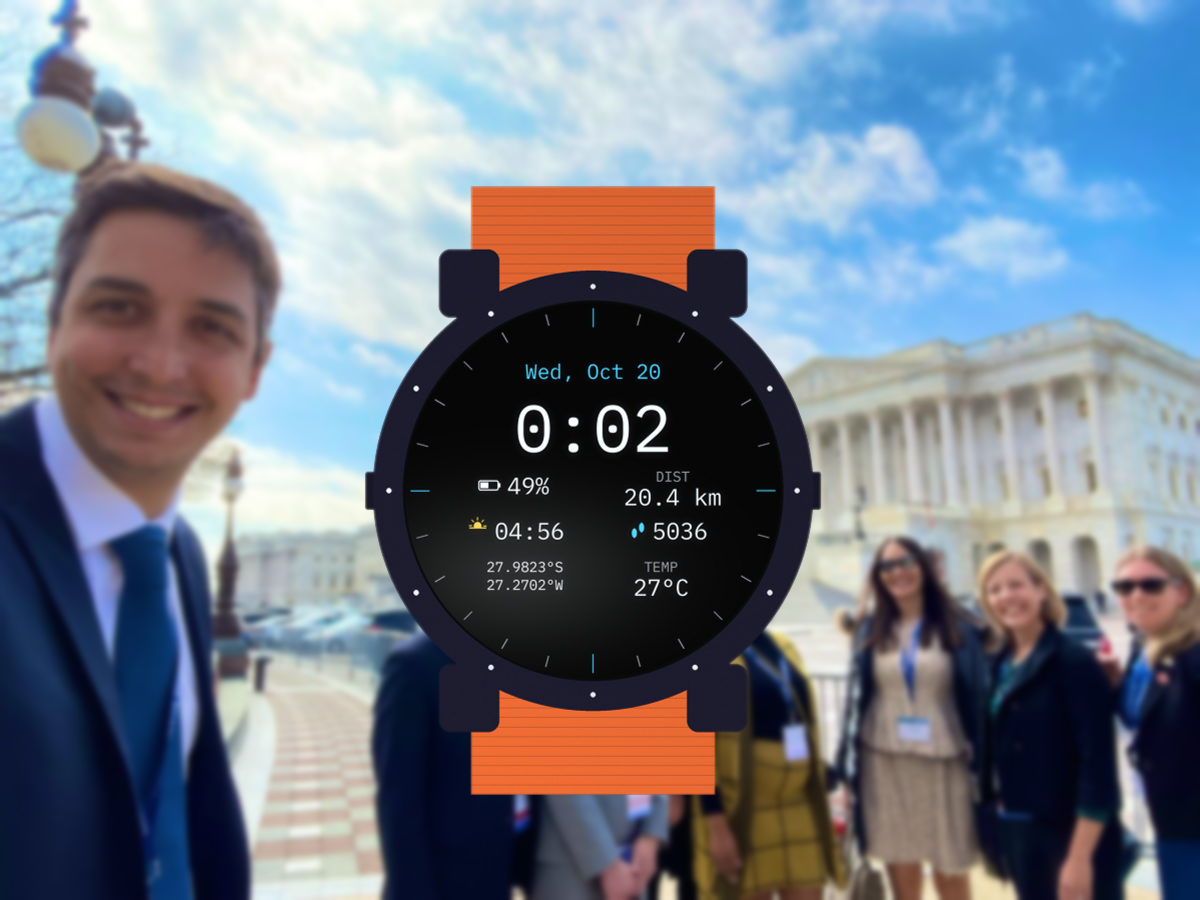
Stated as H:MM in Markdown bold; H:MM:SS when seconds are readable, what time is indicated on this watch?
**0:02**
